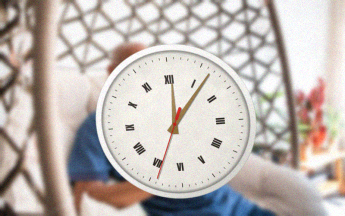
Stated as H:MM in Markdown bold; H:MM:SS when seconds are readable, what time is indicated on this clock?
**12:06:34**
